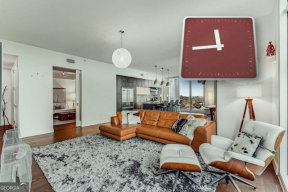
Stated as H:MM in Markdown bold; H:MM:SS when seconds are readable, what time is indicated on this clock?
**11:44**
